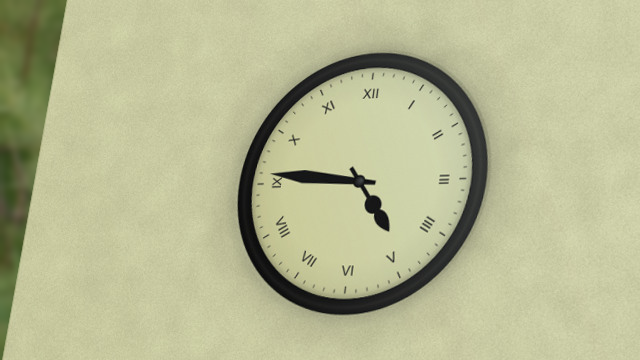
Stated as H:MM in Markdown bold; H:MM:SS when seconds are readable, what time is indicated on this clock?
**4:46**
